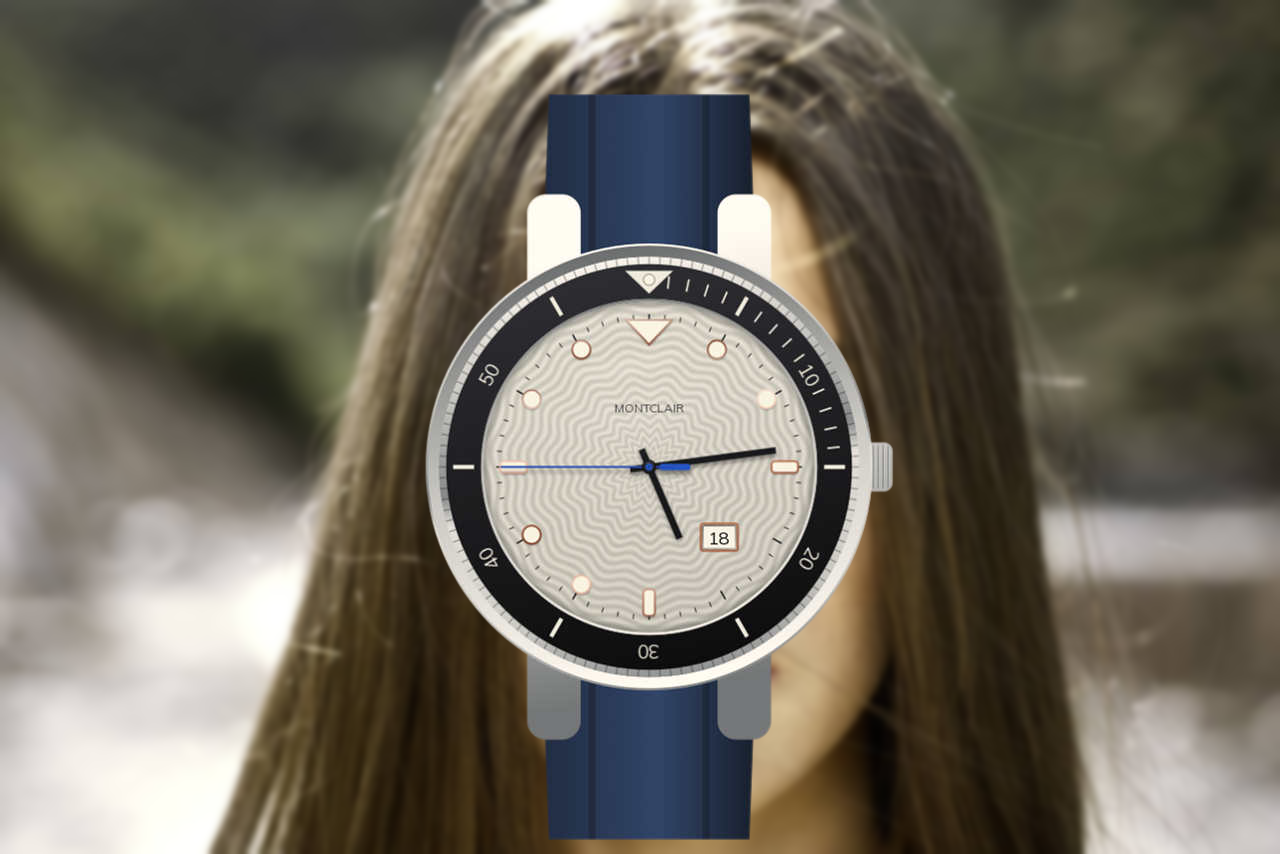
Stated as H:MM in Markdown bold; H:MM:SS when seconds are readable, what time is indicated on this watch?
**5:13:45**
